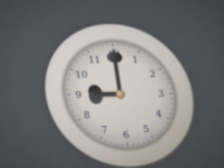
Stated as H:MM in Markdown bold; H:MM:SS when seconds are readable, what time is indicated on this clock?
**9:00**
